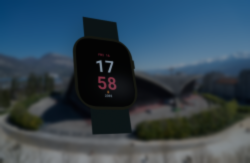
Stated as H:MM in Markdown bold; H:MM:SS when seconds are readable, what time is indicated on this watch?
**17:58**
